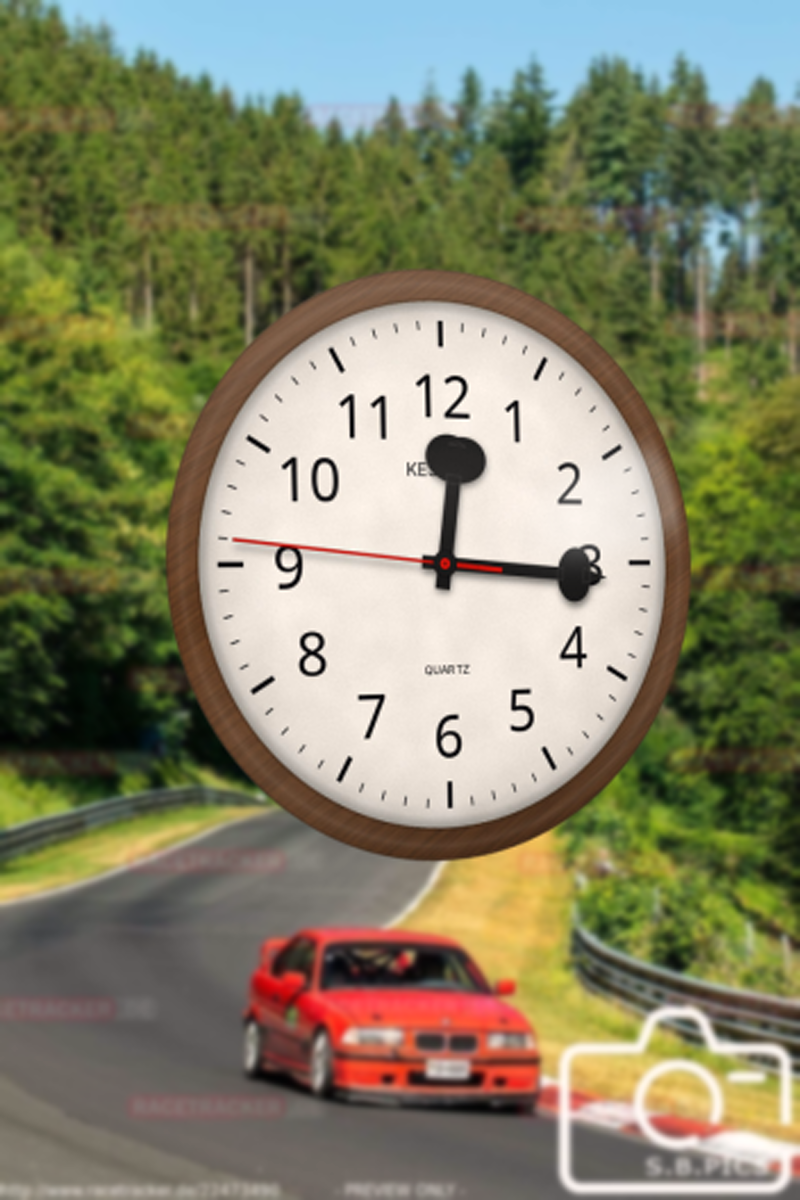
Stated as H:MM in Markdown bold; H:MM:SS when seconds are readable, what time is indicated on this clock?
**12:15:46**
